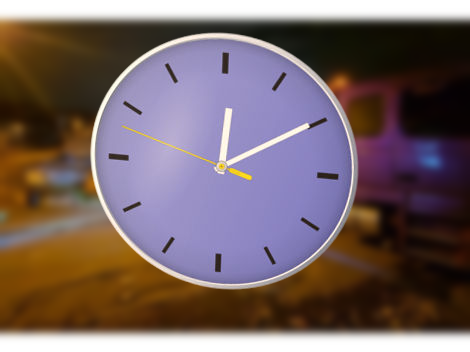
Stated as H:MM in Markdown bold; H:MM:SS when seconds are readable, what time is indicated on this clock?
**12:09:48**
